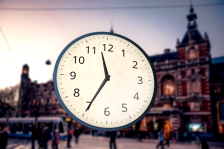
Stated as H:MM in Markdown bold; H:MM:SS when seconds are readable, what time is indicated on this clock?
**11:35**
